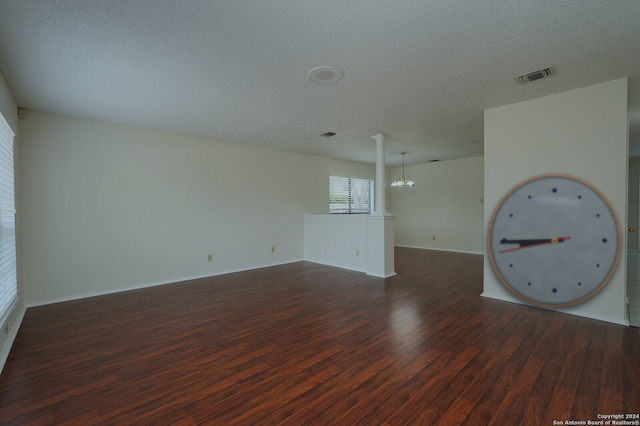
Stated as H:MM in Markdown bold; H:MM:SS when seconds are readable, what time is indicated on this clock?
**8:44:43**
